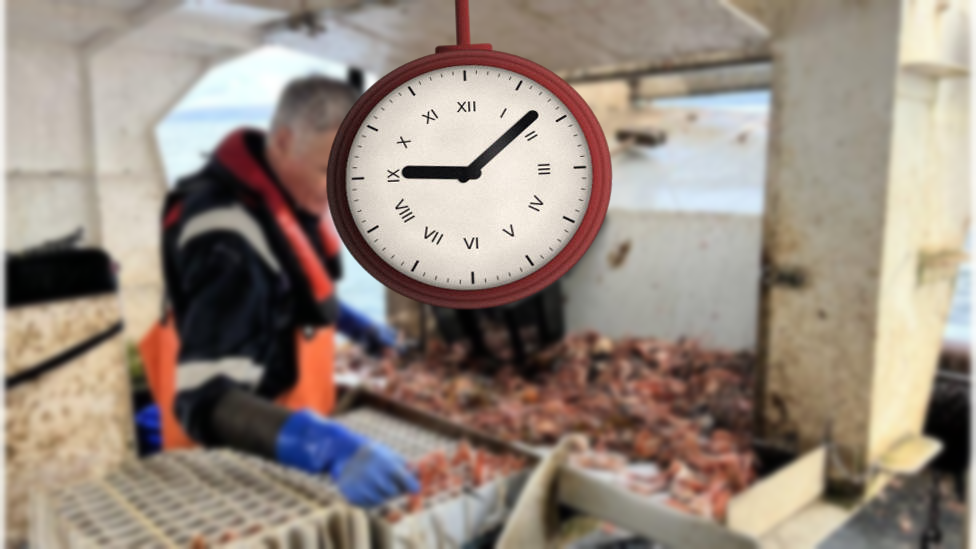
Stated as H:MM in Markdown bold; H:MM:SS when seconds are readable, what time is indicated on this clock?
**9:08**
